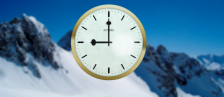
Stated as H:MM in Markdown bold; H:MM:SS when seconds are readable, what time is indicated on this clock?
**9:00**
